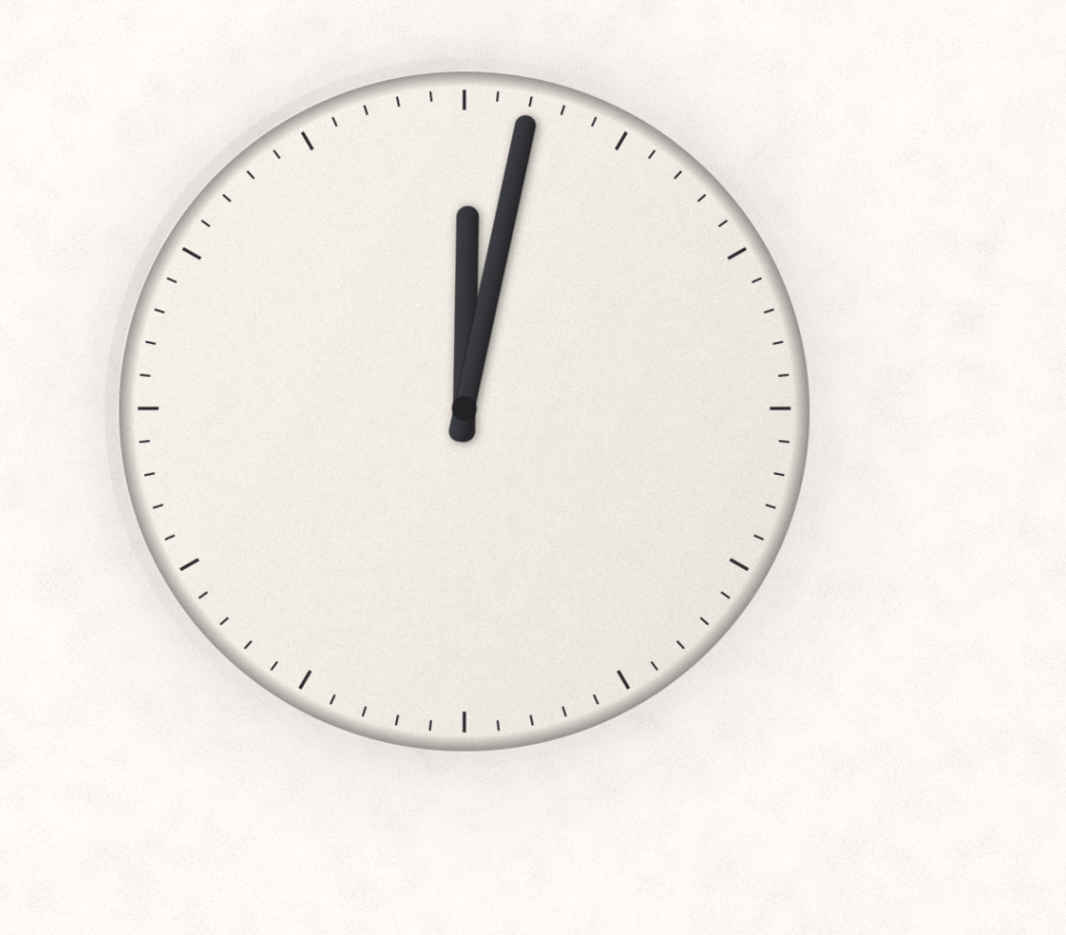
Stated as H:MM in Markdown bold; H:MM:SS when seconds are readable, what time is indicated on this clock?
**12:02**
